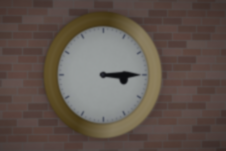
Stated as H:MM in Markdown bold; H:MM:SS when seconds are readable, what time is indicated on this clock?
**3:15**
